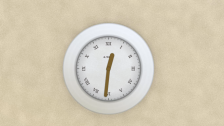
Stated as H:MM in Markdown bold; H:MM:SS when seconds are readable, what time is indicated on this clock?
**12:31**
